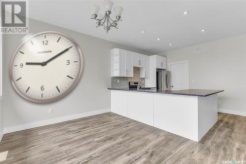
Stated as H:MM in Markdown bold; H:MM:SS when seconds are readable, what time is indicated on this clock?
**9:10**
